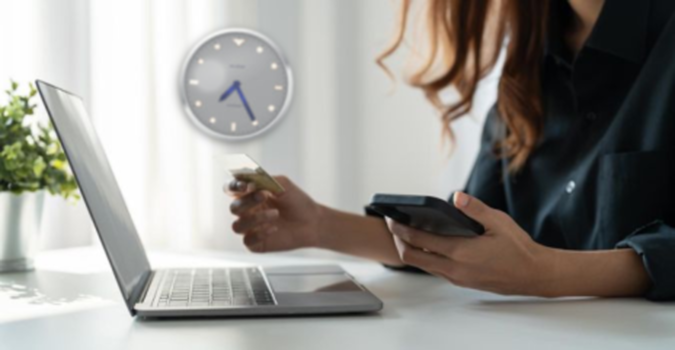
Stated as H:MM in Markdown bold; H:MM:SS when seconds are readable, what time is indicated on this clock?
**7:25**
